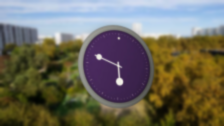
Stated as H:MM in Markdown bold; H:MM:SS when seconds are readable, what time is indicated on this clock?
**5:48**
